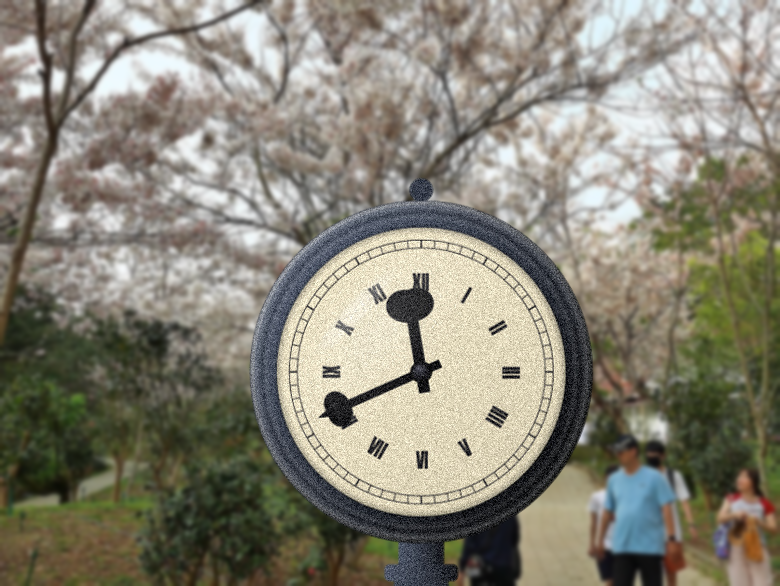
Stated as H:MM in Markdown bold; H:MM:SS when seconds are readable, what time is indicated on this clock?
**11:41**
